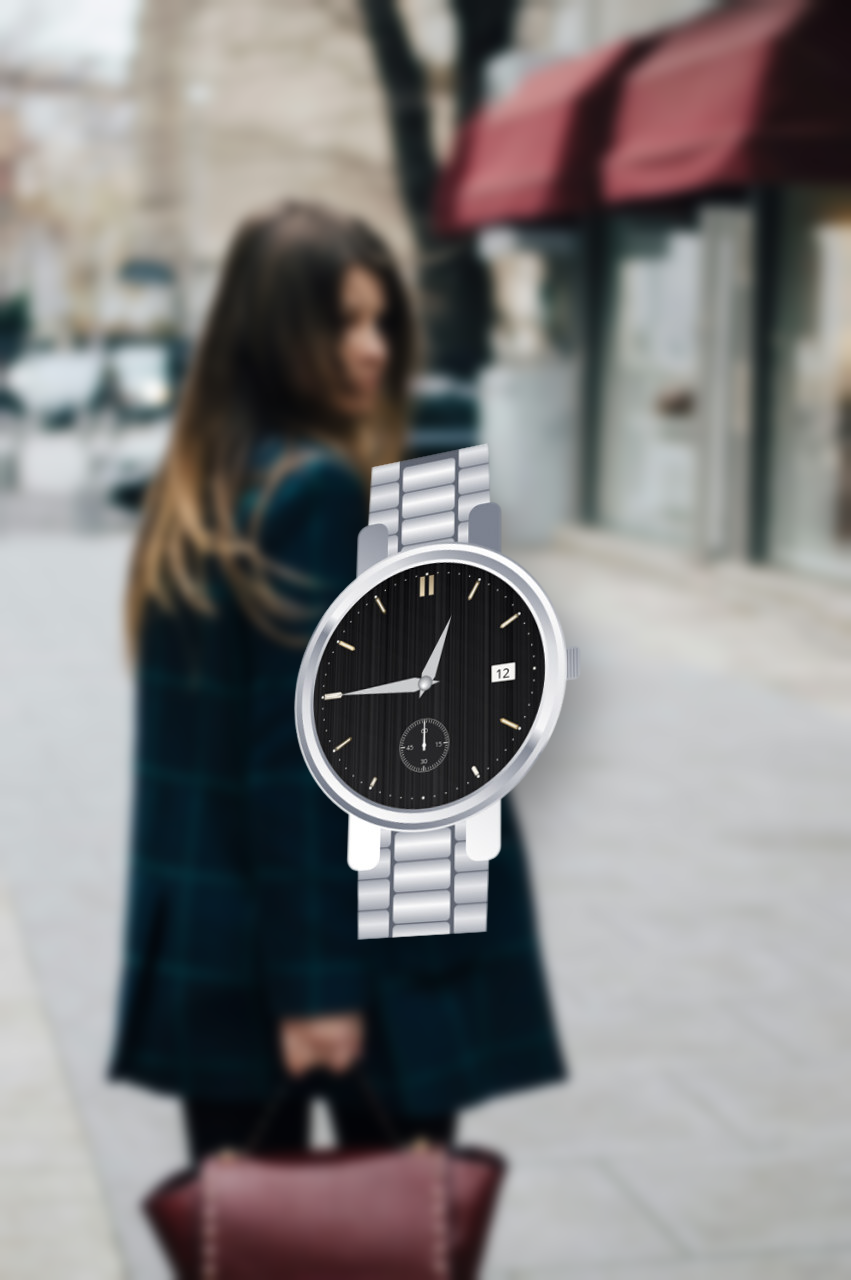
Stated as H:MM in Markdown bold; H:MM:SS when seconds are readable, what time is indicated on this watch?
**12:45**
